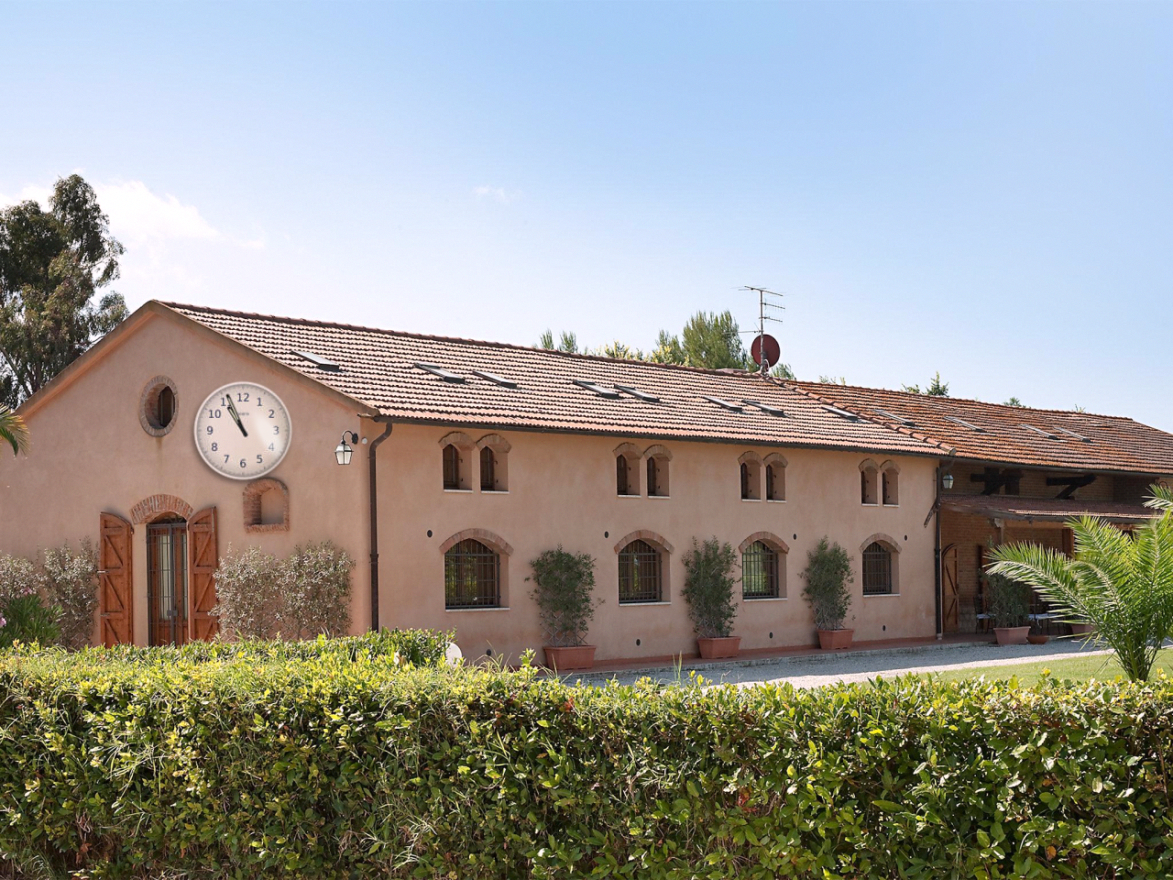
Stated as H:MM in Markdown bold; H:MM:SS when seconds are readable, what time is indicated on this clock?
**10:56**
